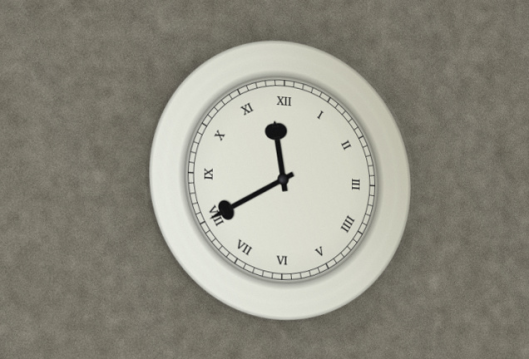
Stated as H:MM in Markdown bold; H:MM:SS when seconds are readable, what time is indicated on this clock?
**11:40**
